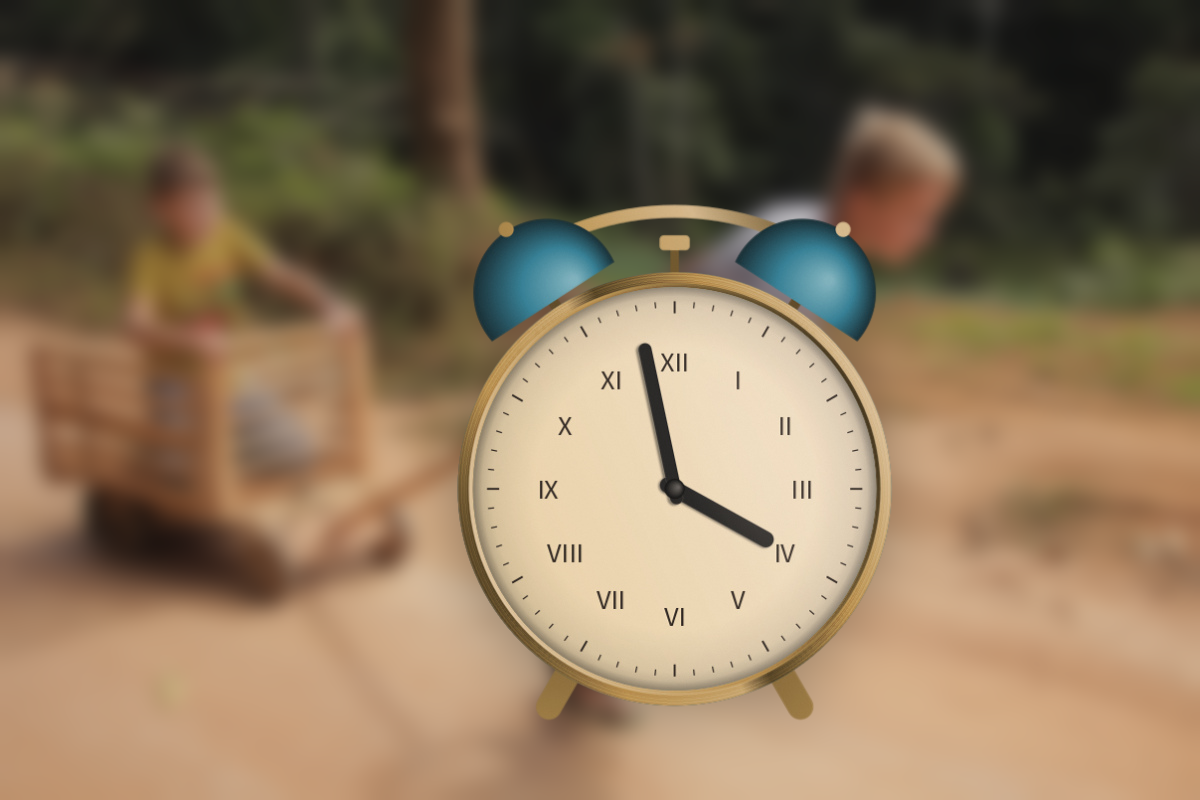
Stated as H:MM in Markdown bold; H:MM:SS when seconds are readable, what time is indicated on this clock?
**3:58**
